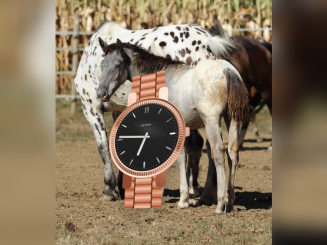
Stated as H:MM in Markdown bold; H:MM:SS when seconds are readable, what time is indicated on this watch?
**6:46**
